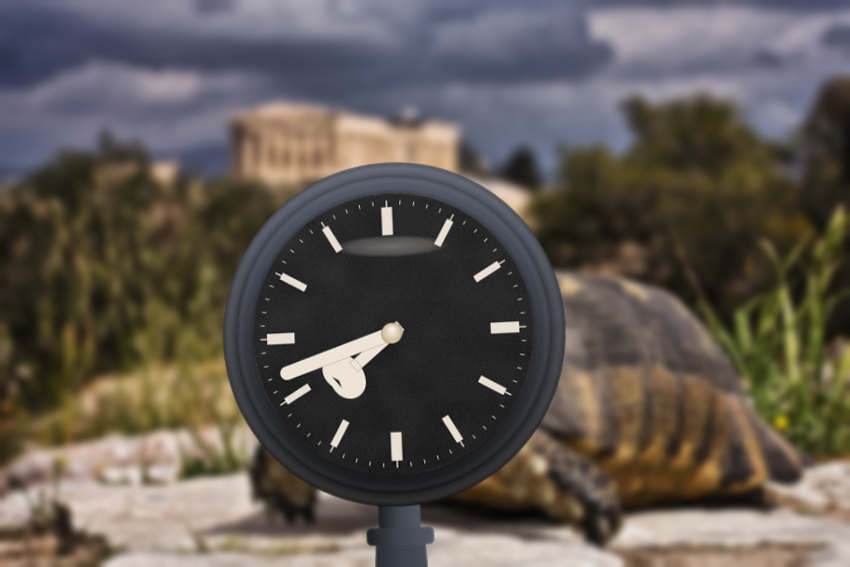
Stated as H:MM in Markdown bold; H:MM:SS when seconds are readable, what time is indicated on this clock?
**7:42**
